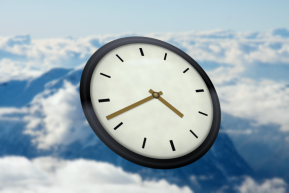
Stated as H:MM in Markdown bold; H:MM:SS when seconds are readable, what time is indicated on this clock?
**4:42**
